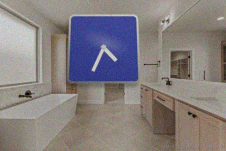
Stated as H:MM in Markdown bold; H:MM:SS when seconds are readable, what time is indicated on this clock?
**4:34**
